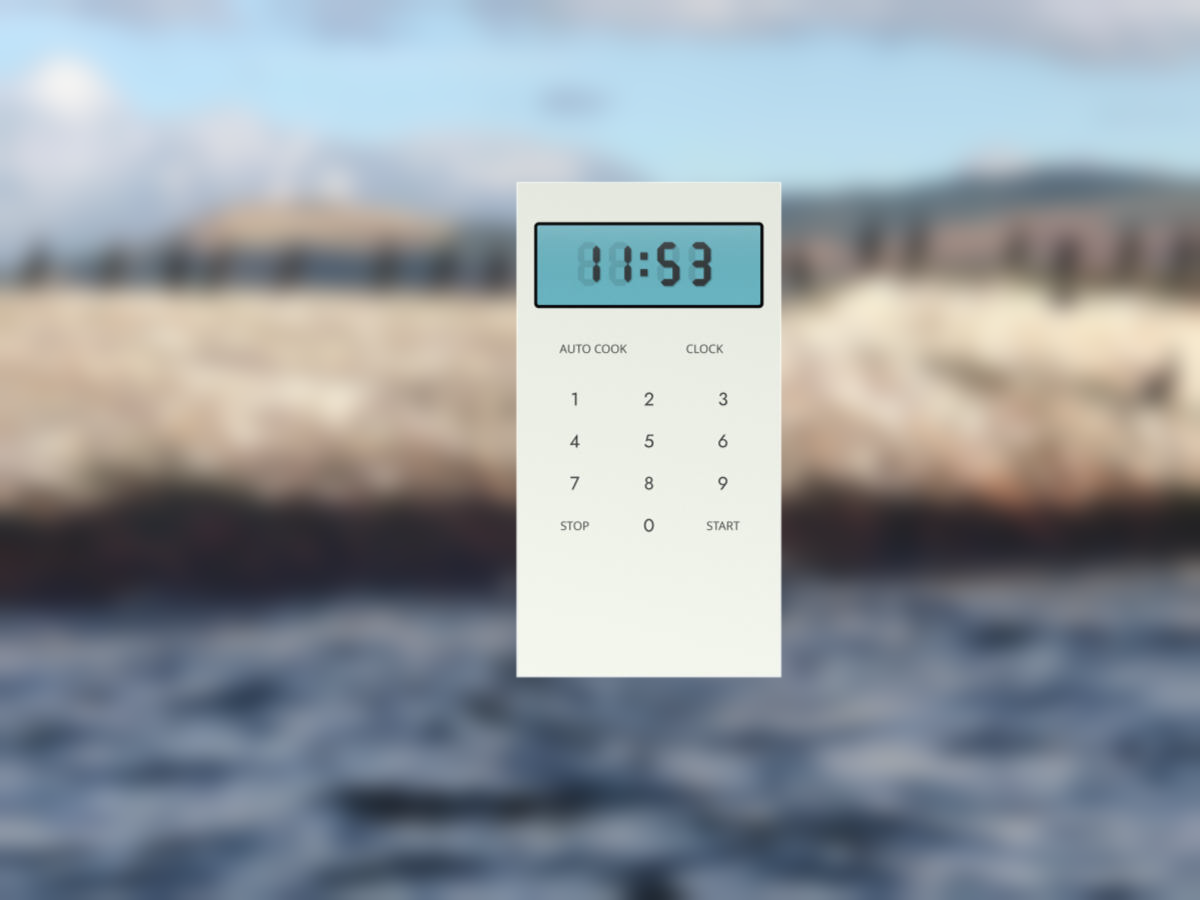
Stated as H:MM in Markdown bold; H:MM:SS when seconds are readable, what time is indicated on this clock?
**11:53**
